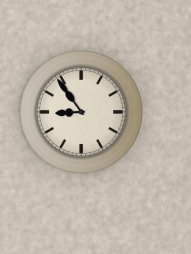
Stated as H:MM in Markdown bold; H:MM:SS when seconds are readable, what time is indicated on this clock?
**8:54**
